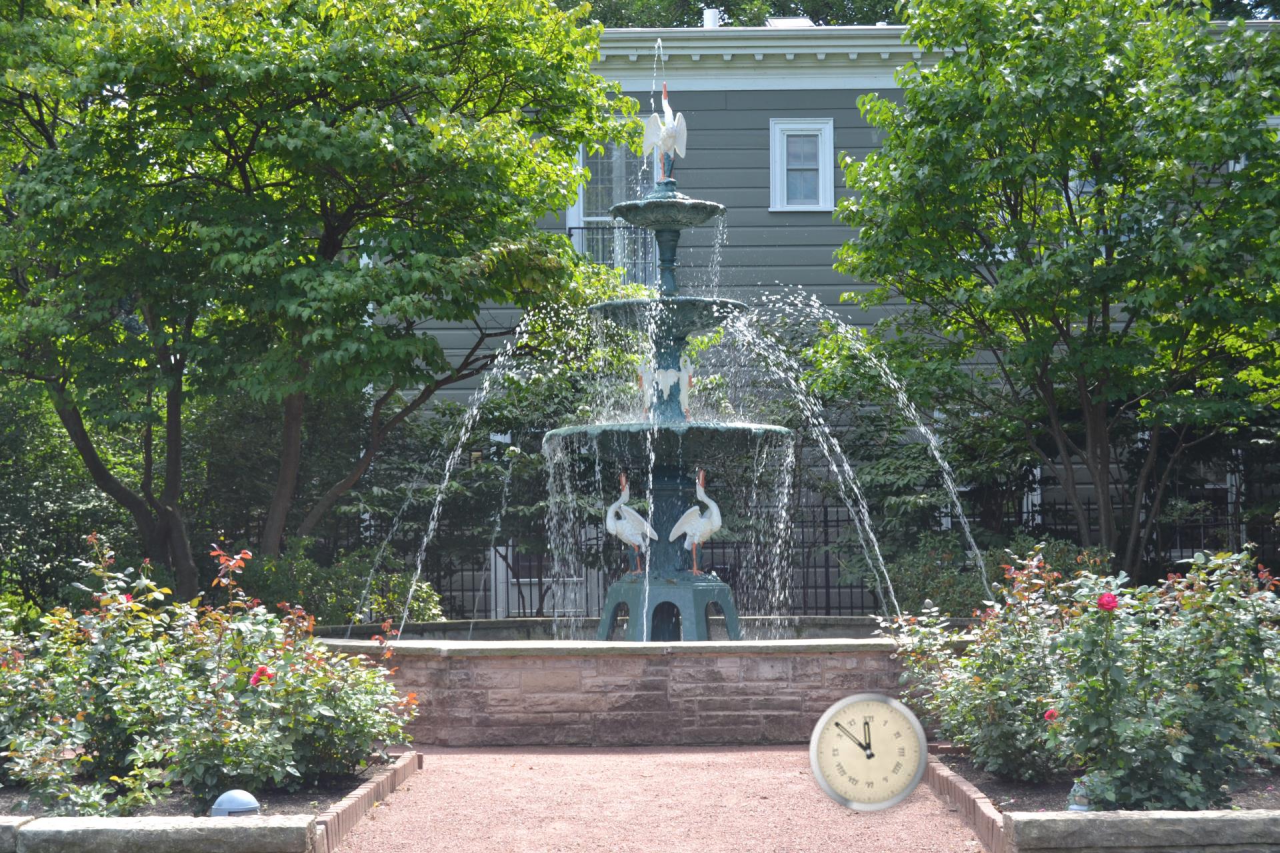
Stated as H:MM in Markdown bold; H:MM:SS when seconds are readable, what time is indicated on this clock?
**11:52**
